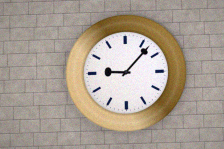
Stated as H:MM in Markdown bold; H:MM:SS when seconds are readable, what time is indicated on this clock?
**9:07**
